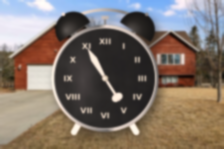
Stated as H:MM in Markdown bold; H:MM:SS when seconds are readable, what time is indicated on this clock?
**4:55**
